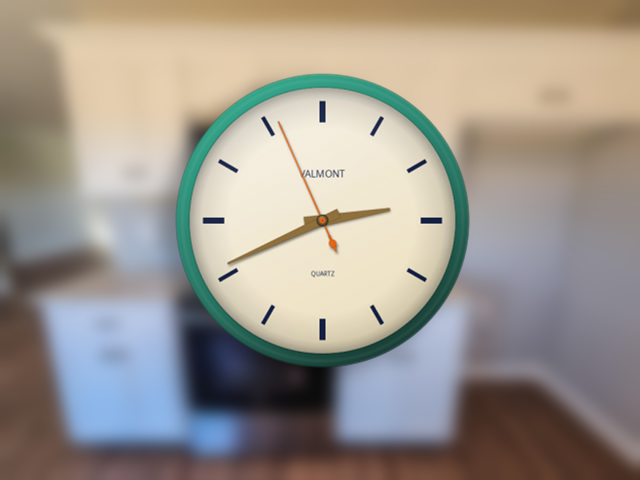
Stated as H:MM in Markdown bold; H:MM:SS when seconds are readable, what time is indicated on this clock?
**2:40:56**
